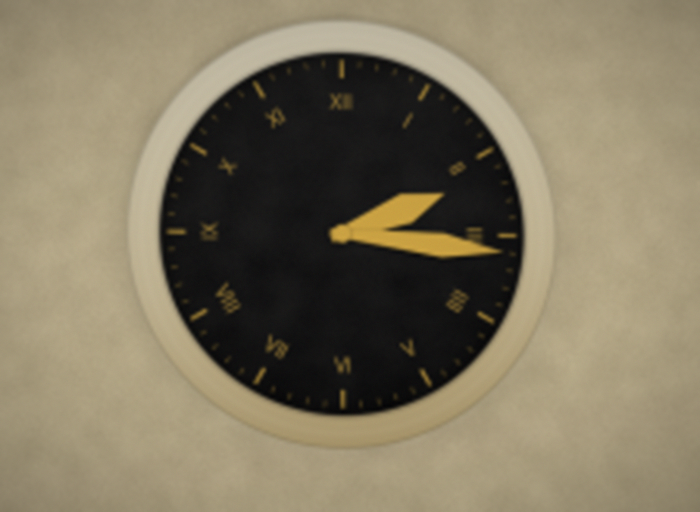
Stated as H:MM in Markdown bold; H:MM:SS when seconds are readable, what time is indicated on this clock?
**2:16**
